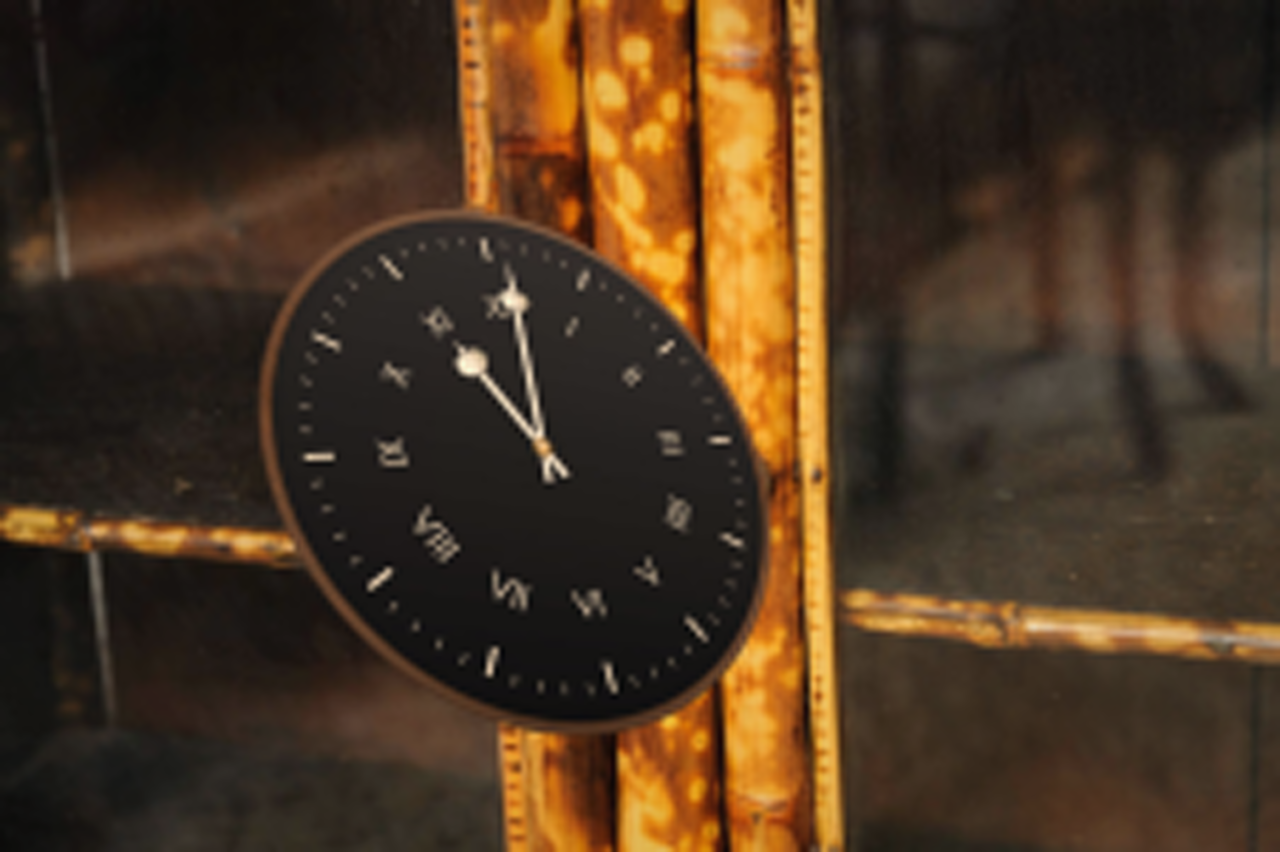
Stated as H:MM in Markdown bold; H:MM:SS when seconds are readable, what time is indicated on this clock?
**11:01**
